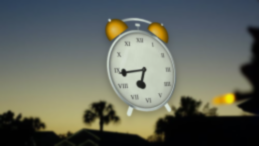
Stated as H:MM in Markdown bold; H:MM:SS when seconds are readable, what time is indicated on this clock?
**6:44**
